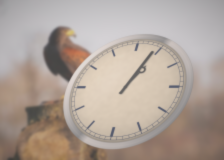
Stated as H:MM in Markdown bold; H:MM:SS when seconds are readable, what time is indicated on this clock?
**1:04**
